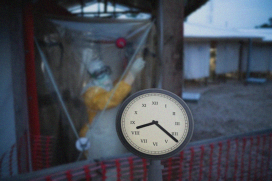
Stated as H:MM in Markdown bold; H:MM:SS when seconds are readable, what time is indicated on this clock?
**8:22**
